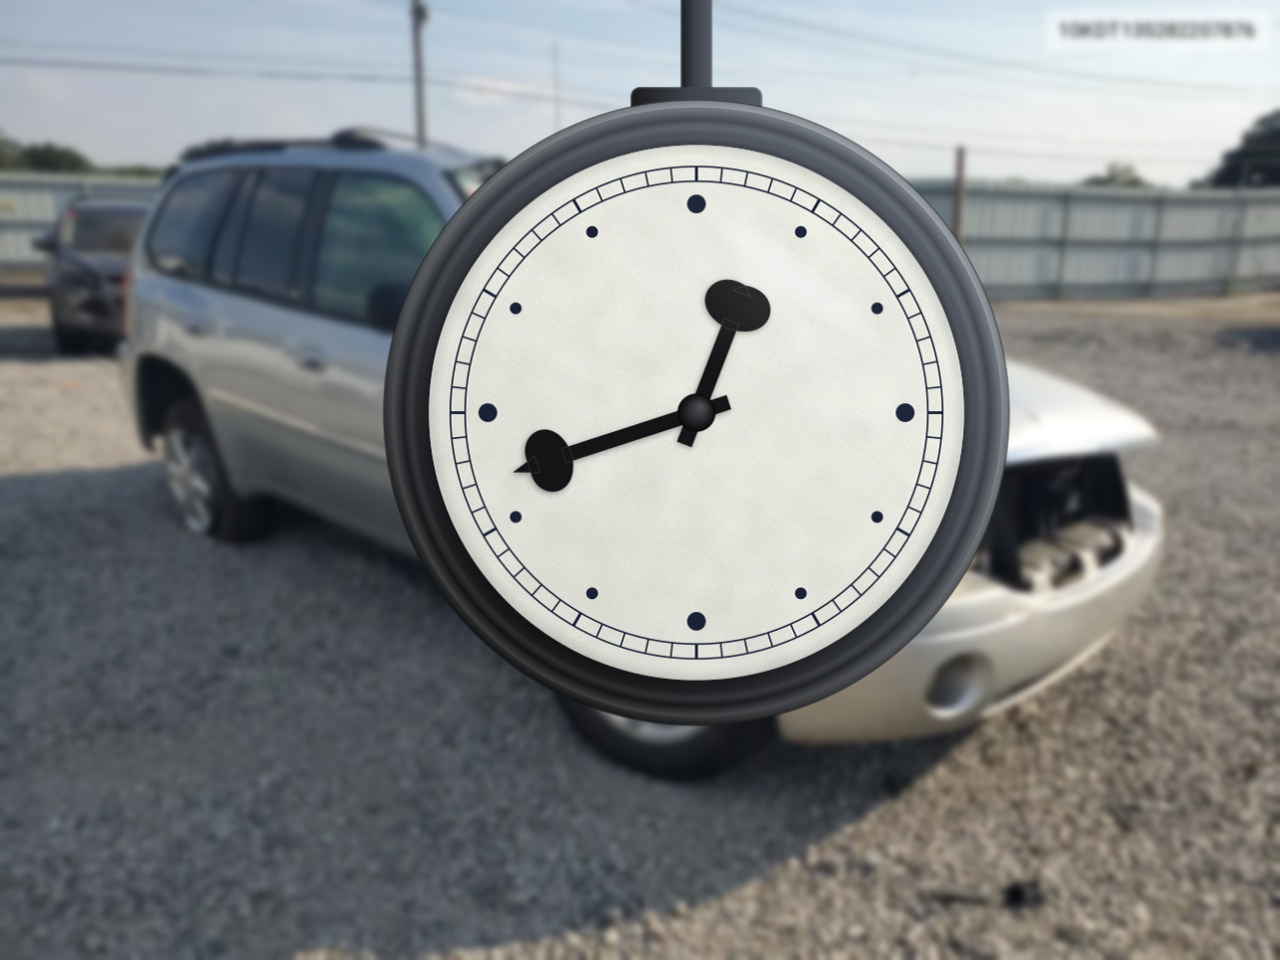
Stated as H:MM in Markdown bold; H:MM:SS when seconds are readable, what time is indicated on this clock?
**12:42**
